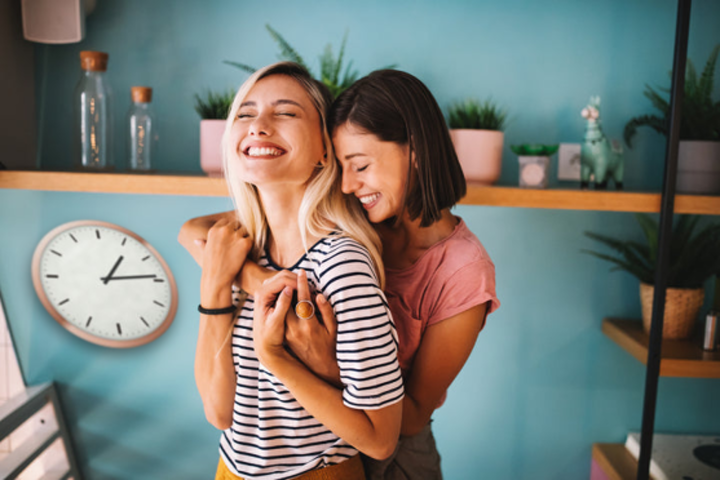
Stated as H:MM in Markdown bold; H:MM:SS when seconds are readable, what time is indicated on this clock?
**1:14**
